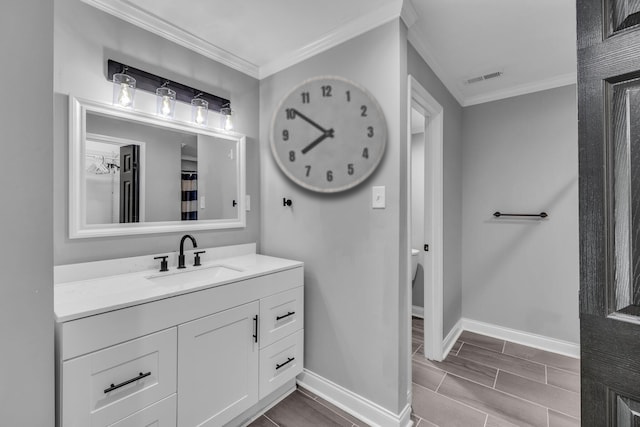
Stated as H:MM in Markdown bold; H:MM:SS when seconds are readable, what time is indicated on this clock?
**7:51**
